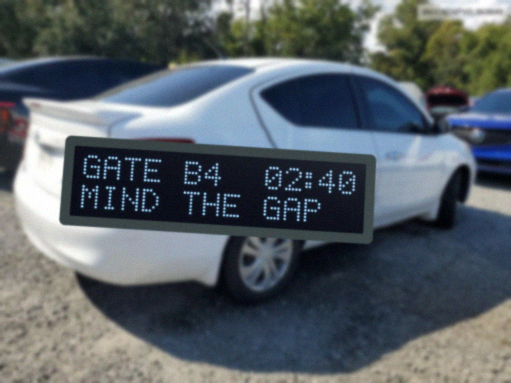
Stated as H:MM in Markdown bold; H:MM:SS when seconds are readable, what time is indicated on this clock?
**2:40**
